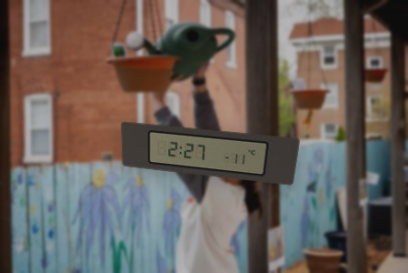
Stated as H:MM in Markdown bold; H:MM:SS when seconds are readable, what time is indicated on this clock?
**2:27**
